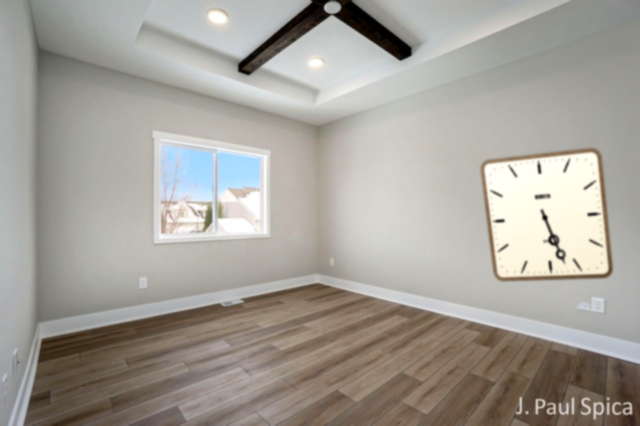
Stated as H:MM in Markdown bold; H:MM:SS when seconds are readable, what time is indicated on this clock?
**5:27**
